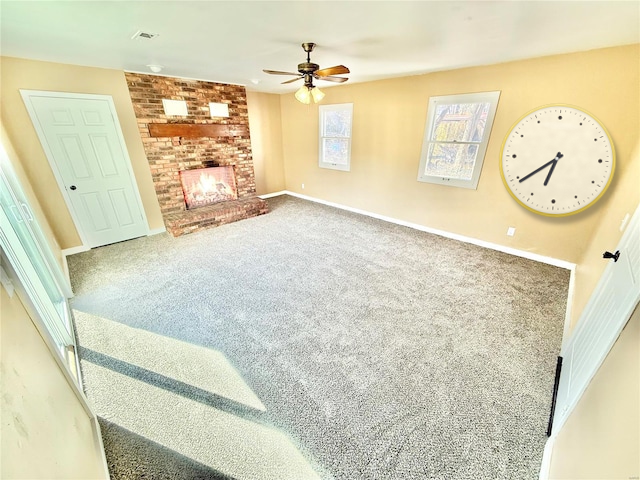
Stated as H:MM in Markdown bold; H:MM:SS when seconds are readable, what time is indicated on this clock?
**6:39**
